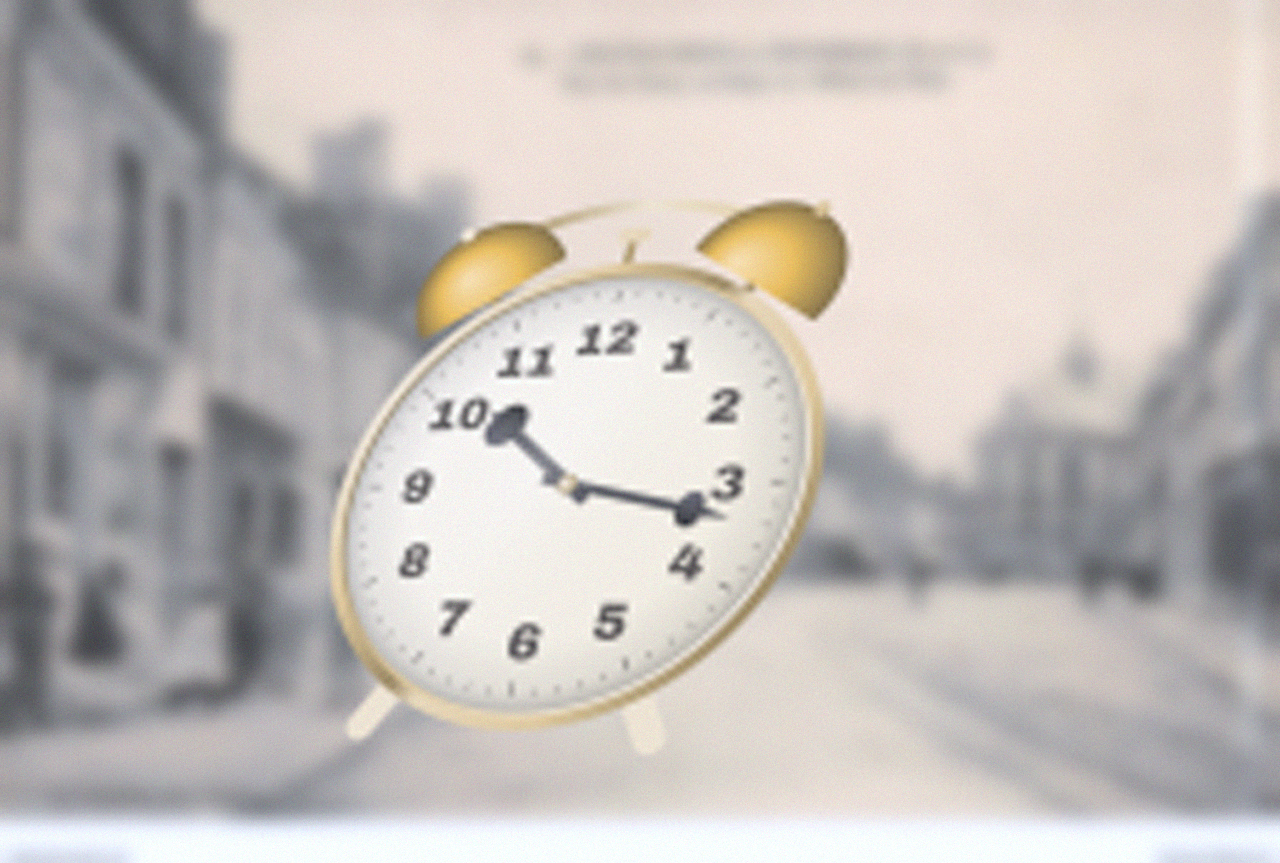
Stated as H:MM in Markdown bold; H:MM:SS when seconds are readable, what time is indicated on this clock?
**10:17**
